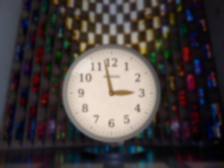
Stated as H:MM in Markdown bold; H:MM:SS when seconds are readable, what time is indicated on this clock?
**2:58**
